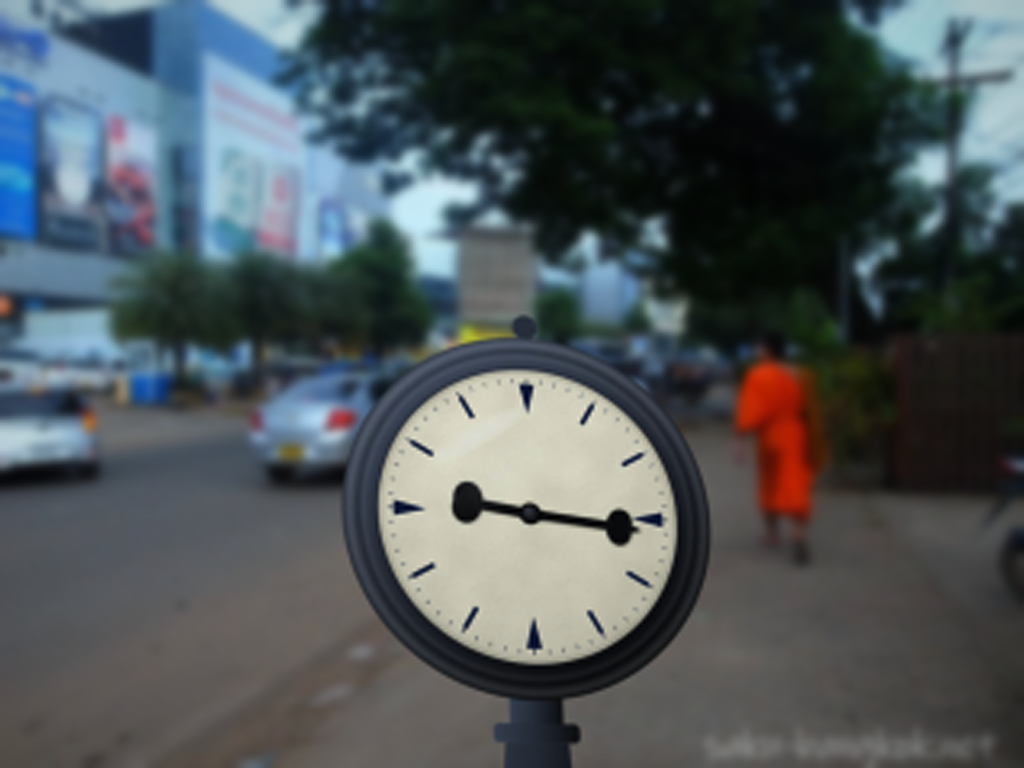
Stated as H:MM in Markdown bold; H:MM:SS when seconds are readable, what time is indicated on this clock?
**9:16**
